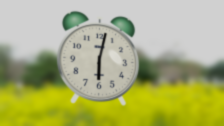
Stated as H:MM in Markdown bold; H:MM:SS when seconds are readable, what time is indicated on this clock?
**6:02**
